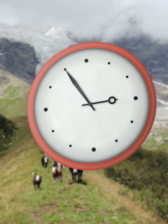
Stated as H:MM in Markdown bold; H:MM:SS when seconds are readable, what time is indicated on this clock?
**2:55**
